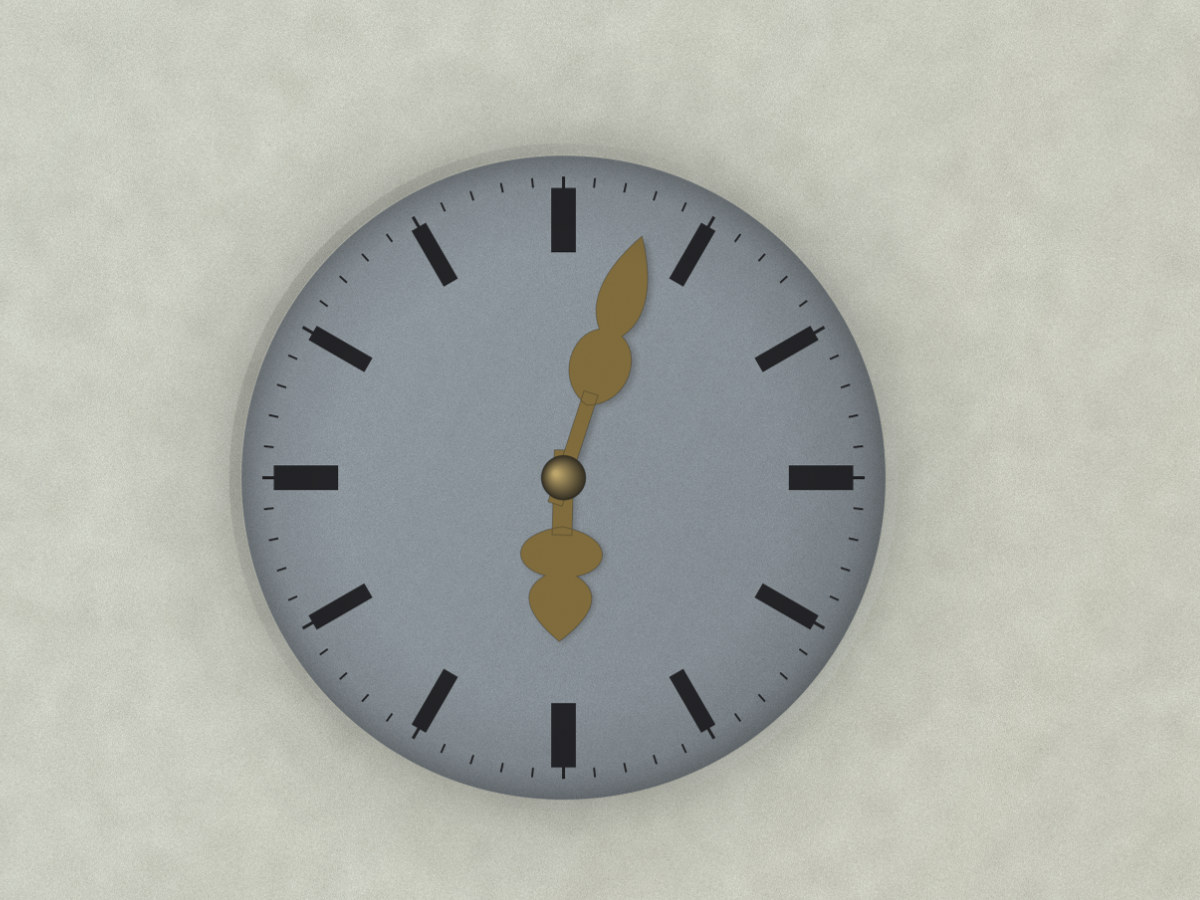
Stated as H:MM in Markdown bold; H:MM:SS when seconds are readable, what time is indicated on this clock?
**6:03**
